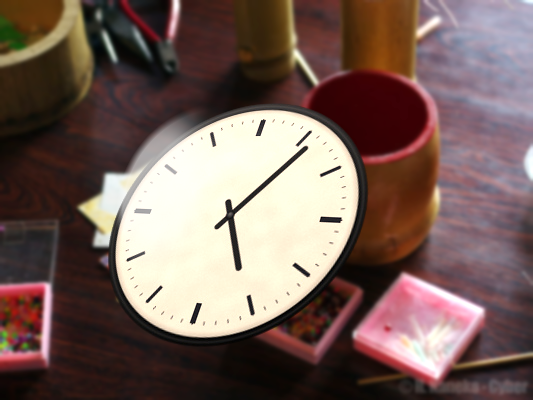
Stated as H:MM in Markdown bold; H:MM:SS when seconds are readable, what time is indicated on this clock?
**5:06**
